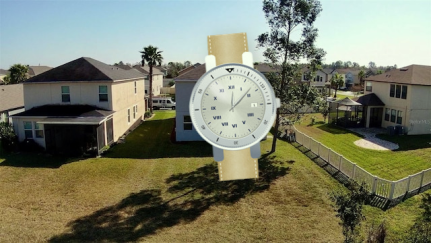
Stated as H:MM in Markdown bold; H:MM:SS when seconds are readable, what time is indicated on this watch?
**12:08**
